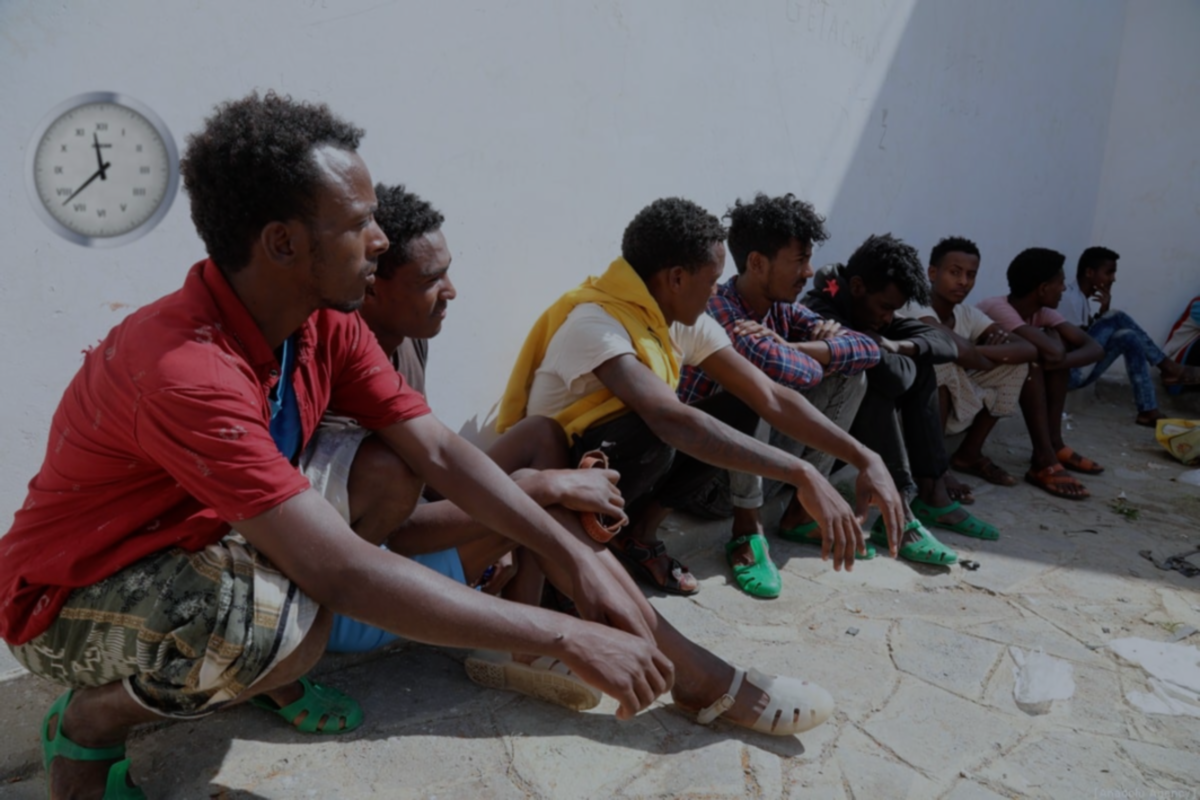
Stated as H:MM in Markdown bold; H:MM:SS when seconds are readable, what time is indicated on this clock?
**11:38**
